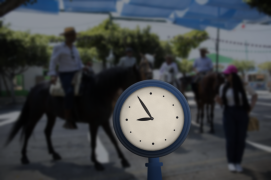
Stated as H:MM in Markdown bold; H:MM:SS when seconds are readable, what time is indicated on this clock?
**8:55**
